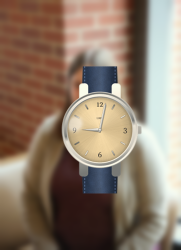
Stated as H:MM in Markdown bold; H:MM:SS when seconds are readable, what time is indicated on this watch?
**9:02**
